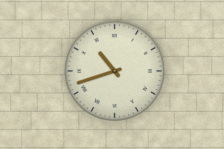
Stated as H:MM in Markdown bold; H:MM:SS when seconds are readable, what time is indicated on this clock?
**10:42**
